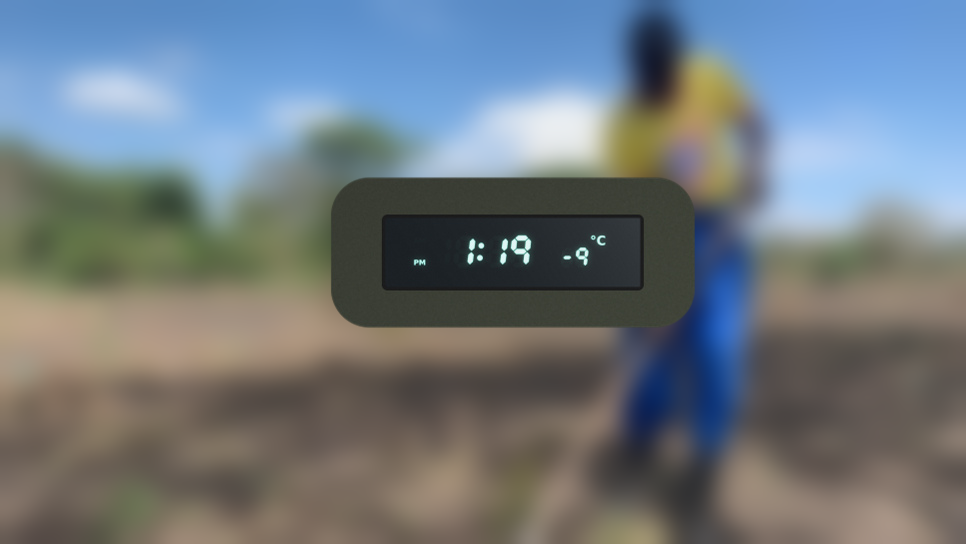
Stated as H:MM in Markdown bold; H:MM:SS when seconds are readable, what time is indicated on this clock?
**1:19**
